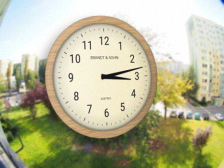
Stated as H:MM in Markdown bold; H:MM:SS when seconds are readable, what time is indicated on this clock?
**3:13**
